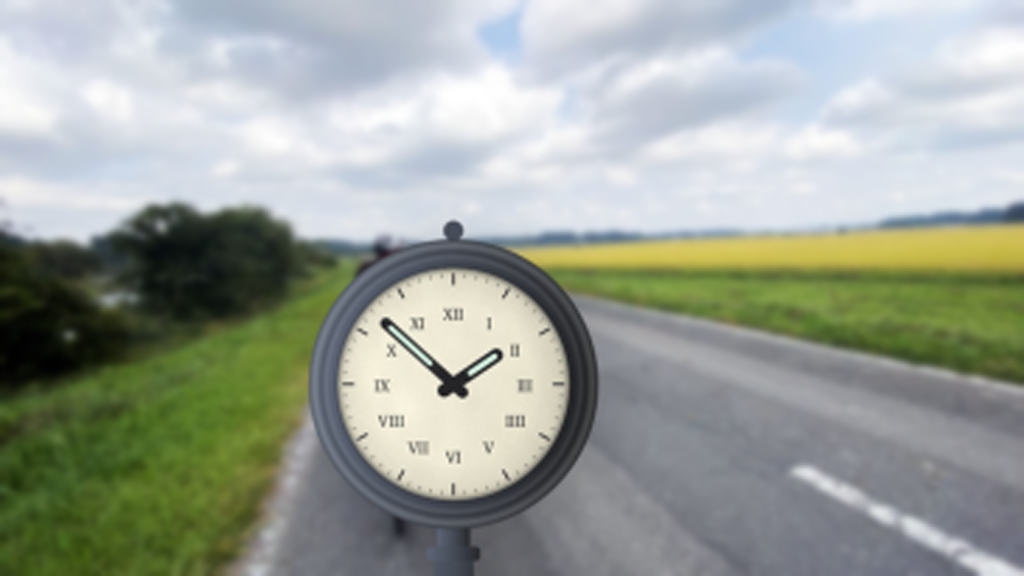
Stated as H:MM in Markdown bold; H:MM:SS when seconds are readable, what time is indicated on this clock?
**1:52**
